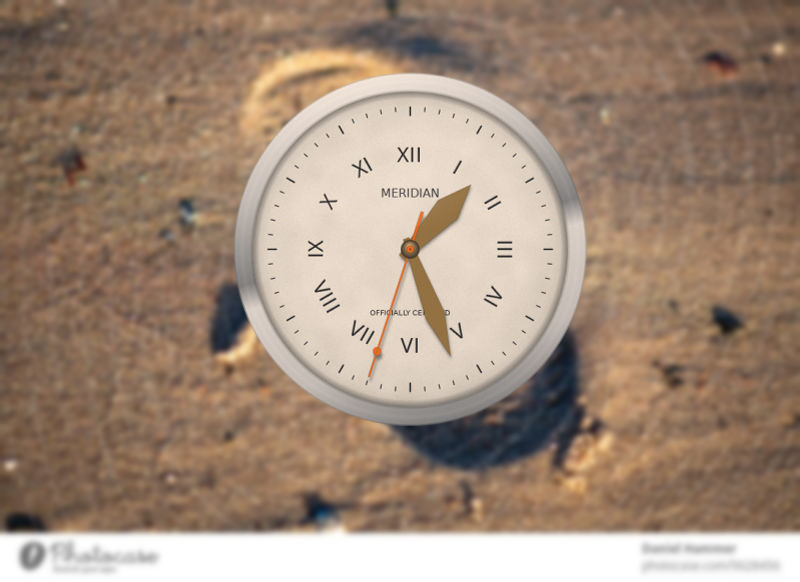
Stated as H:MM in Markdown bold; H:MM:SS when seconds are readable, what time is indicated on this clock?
**1:26:33**
